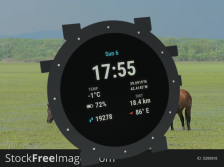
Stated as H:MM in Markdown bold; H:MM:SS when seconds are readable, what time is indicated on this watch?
**17:55**
